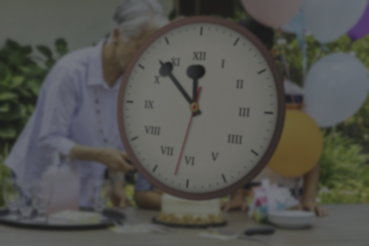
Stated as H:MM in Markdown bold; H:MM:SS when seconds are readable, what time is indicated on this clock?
**11:52:32**
